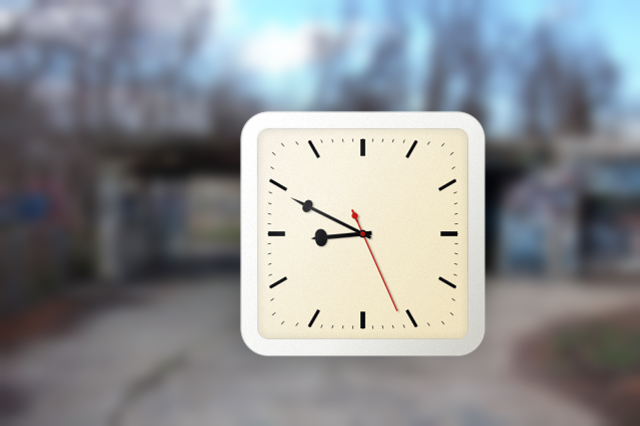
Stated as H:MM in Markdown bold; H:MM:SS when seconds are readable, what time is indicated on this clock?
**8:49:26**
